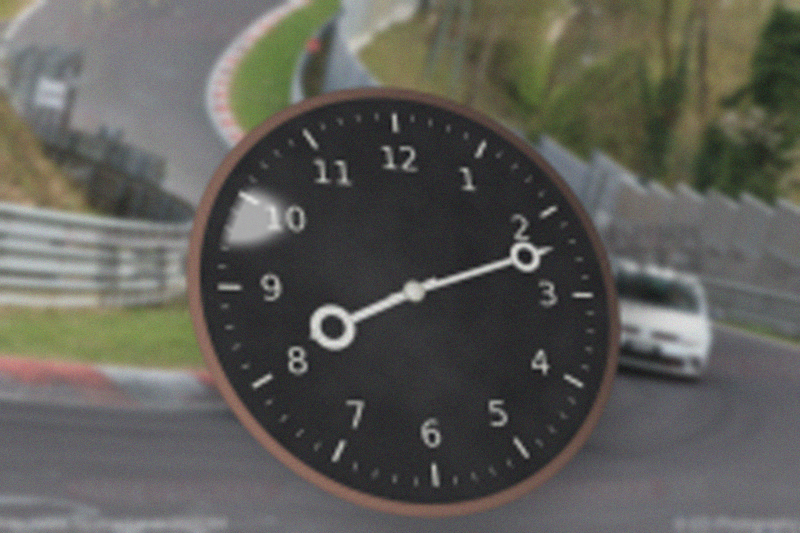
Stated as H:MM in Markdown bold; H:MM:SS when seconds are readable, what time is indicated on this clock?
**8:12**
